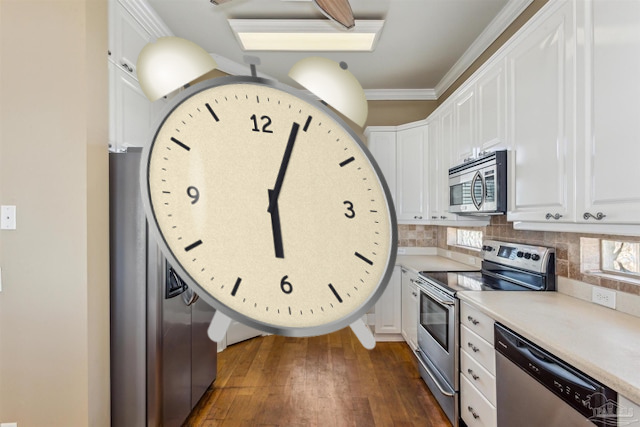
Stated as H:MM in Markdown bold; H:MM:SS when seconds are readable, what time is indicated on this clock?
**6:04**
